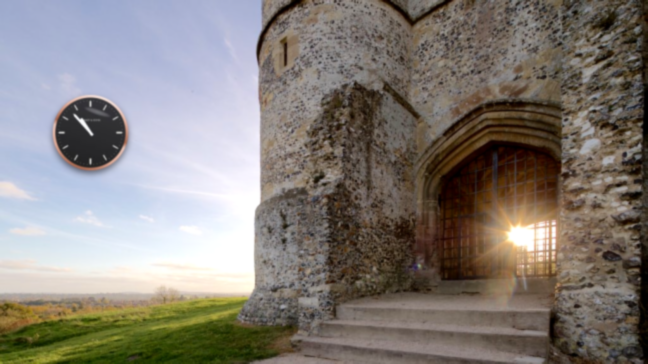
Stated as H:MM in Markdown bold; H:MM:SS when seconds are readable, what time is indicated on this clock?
**10:53**
